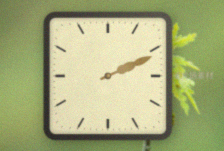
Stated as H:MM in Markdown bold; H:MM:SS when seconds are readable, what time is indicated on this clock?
**2:11**
